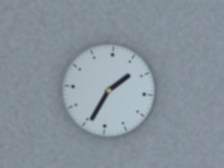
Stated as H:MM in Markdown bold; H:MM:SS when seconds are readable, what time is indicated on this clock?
**1:34**
